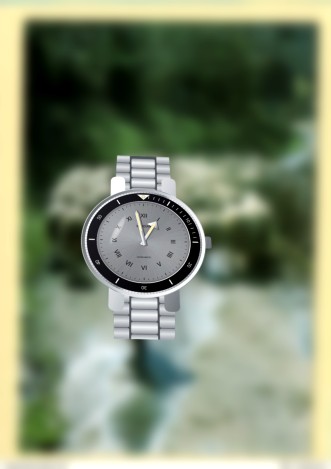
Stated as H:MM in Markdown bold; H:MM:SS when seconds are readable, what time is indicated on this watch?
**12:58**
